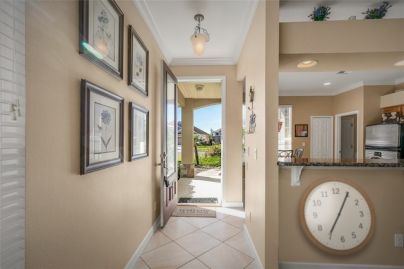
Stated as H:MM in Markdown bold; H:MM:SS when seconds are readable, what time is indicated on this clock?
**7:05**
